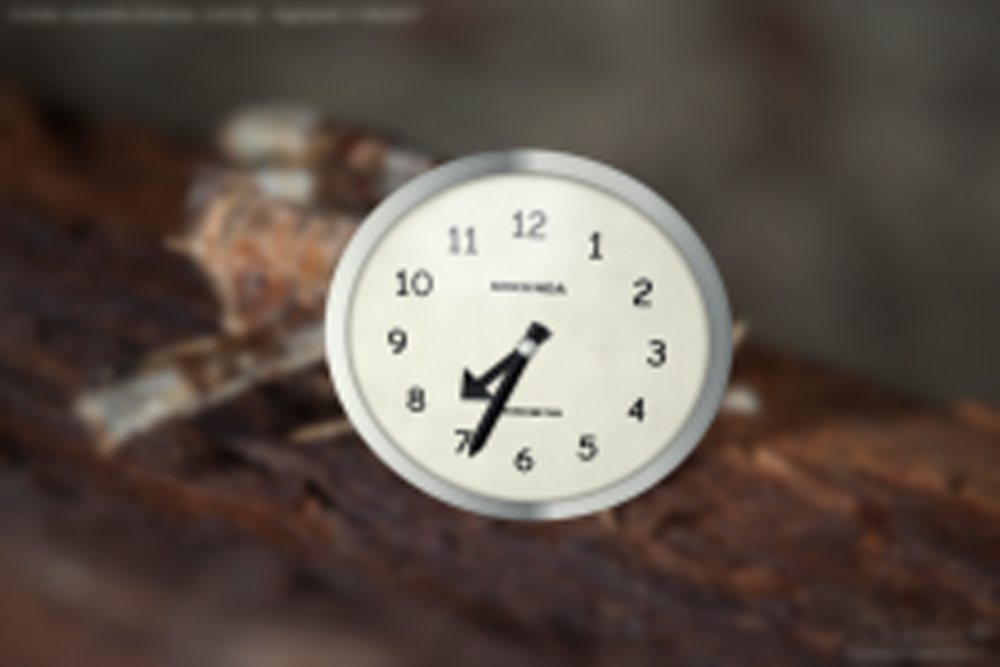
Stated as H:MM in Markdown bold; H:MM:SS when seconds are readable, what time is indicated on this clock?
**7:34**
